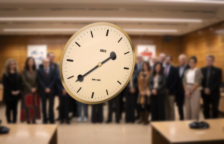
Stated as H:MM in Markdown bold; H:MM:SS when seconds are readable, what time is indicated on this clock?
**1:38**
